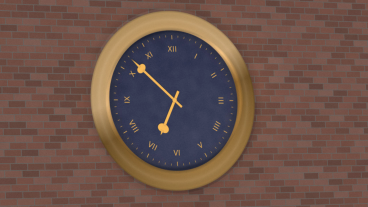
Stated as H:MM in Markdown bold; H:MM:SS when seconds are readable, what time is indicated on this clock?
**6:52**
